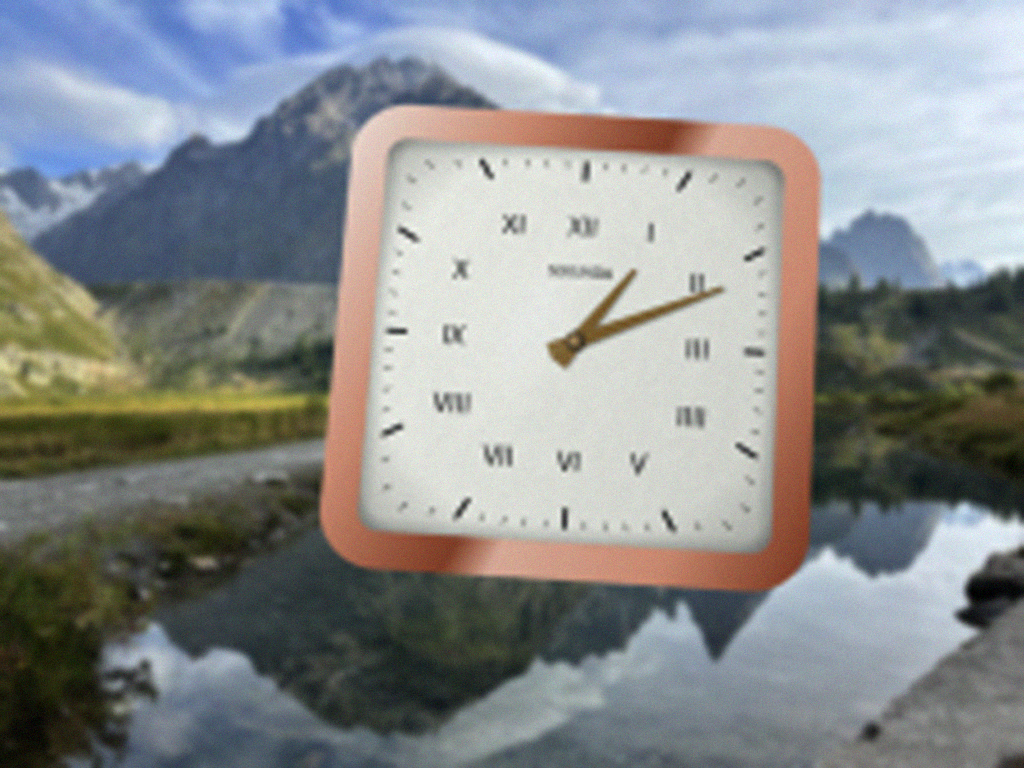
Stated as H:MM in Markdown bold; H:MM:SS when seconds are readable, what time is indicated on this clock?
**1:11**
